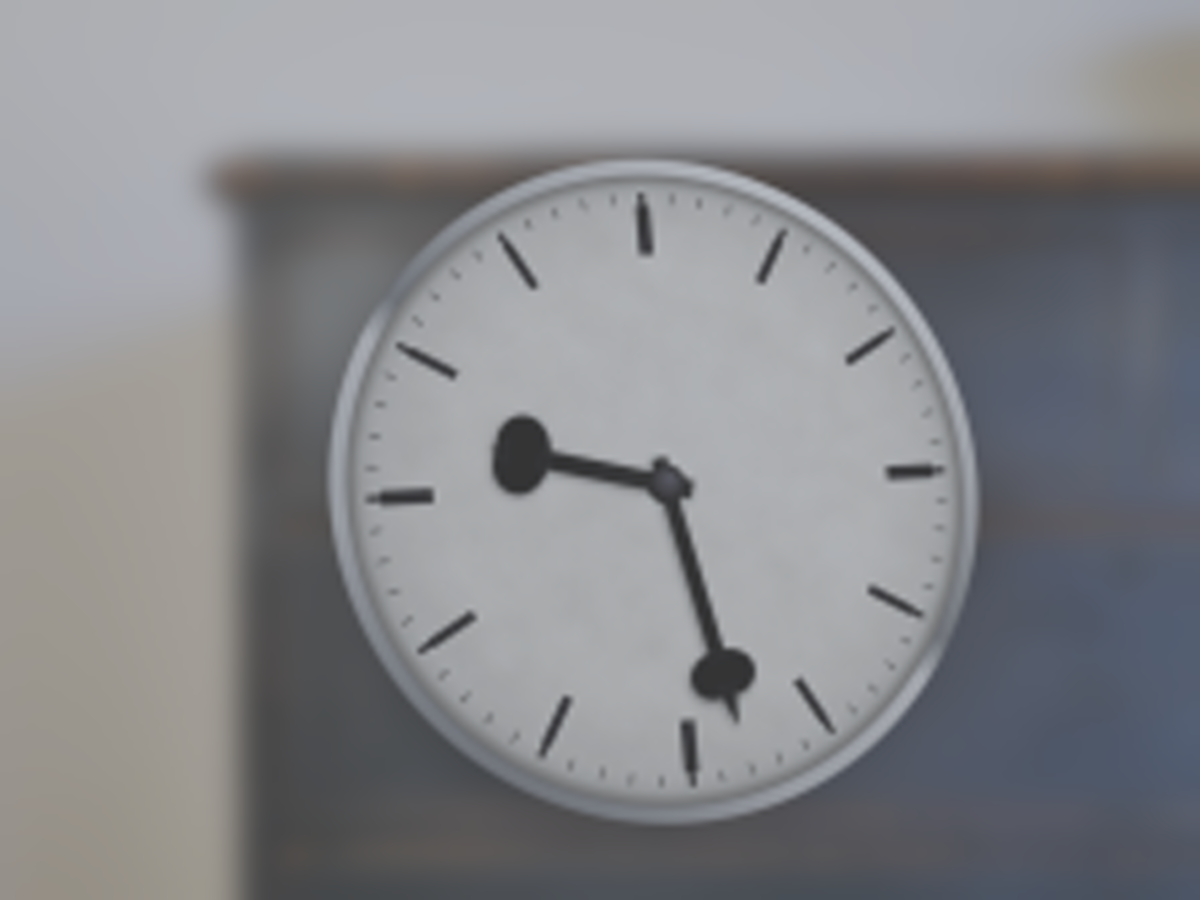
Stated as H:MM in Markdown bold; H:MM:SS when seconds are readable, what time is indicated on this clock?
**9:28**
